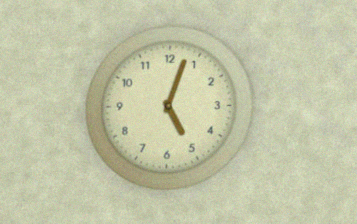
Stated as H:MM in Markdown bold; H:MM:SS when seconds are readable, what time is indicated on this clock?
**5:03**
